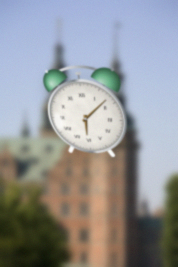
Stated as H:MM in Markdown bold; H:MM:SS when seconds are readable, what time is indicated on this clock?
**6:08**
